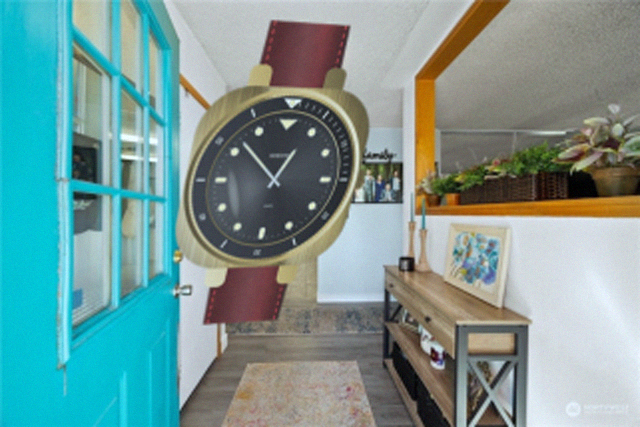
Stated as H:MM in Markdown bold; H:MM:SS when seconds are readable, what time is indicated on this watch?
**12:52**
